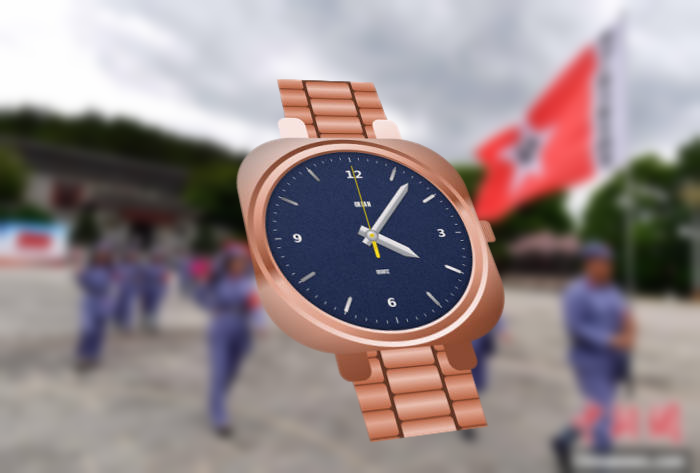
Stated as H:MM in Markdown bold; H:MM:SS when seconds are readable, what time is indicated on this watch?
**4:07:00**
